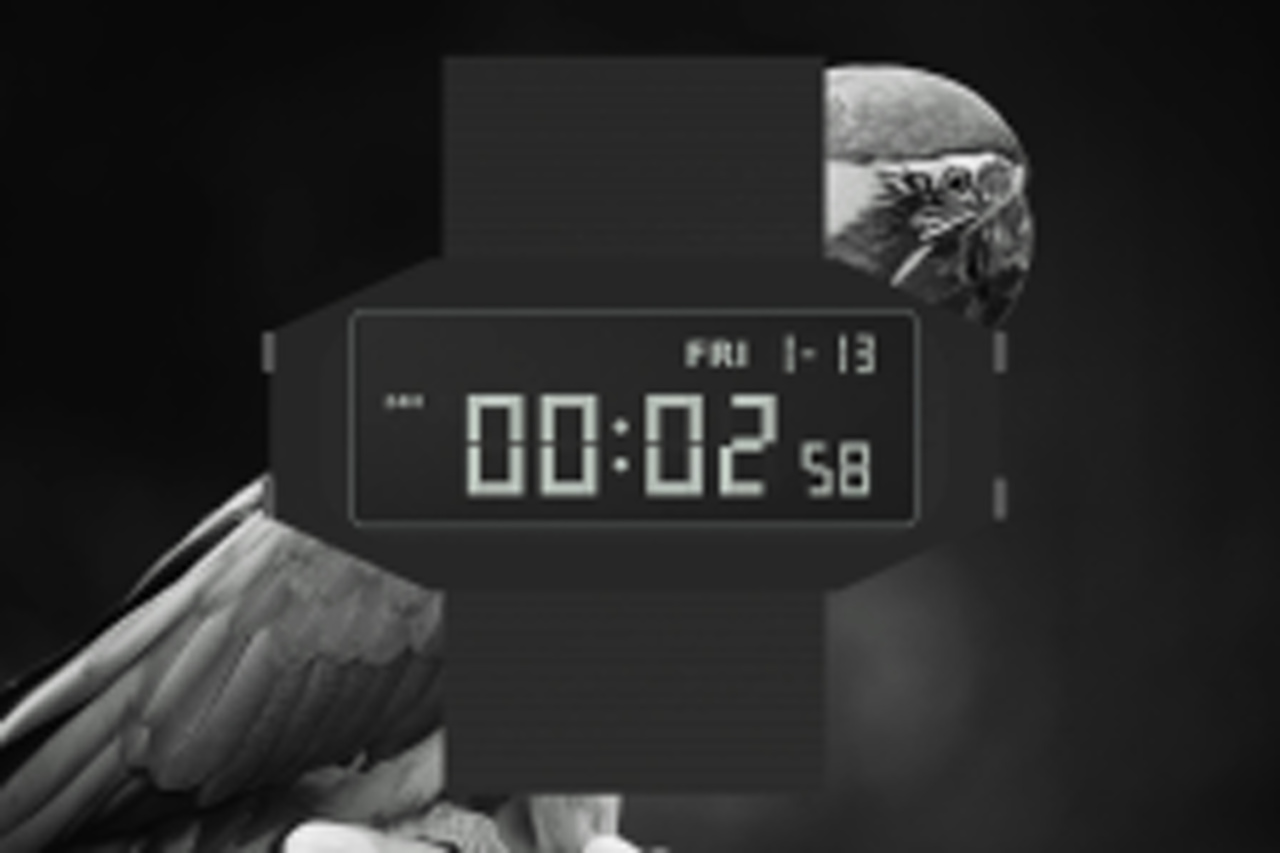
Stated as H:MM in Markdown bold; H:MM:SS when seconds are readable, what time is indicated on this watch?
**0:02:58**
